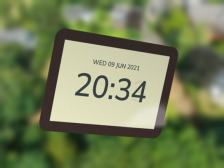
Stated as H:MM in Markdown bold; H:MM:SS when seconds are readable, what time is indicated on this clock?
**20:34**
